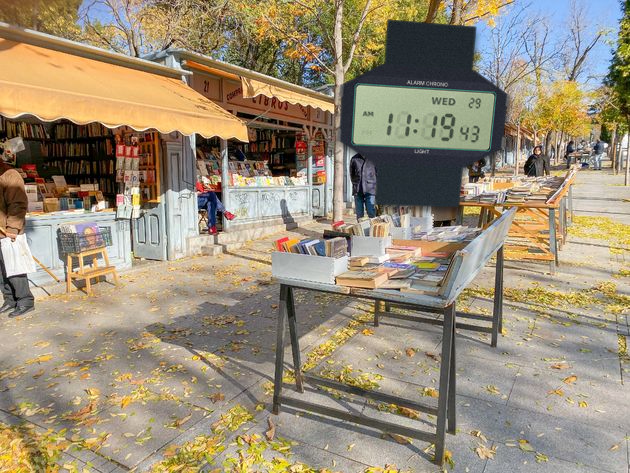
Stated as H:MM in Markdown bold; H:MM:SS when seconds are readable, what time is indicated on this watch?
**11:19:43**
